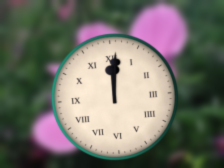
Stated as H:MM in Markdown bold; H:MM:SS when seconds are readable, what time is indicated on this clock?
**12:01**
